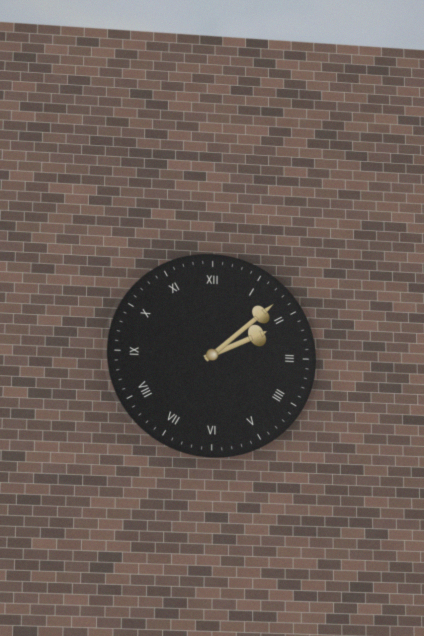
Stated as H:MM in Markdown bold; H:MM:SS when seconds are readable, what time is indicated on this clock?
**2:08**
